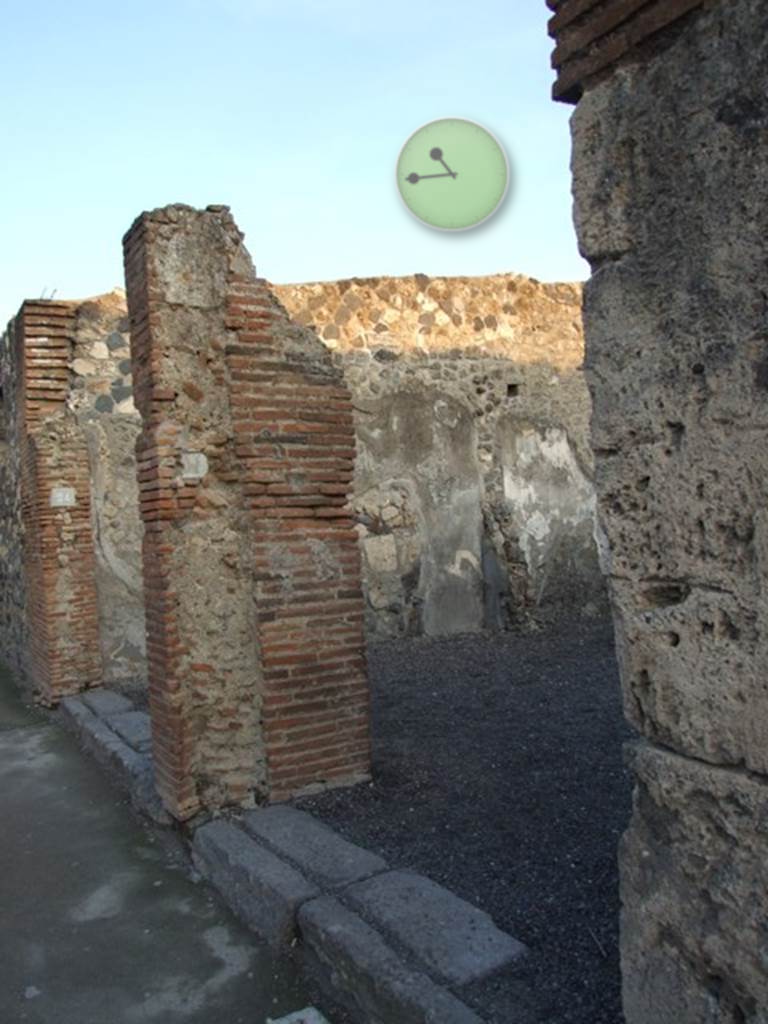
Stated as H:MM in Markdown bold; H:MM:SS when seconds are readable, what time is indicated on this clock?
**10:44**
